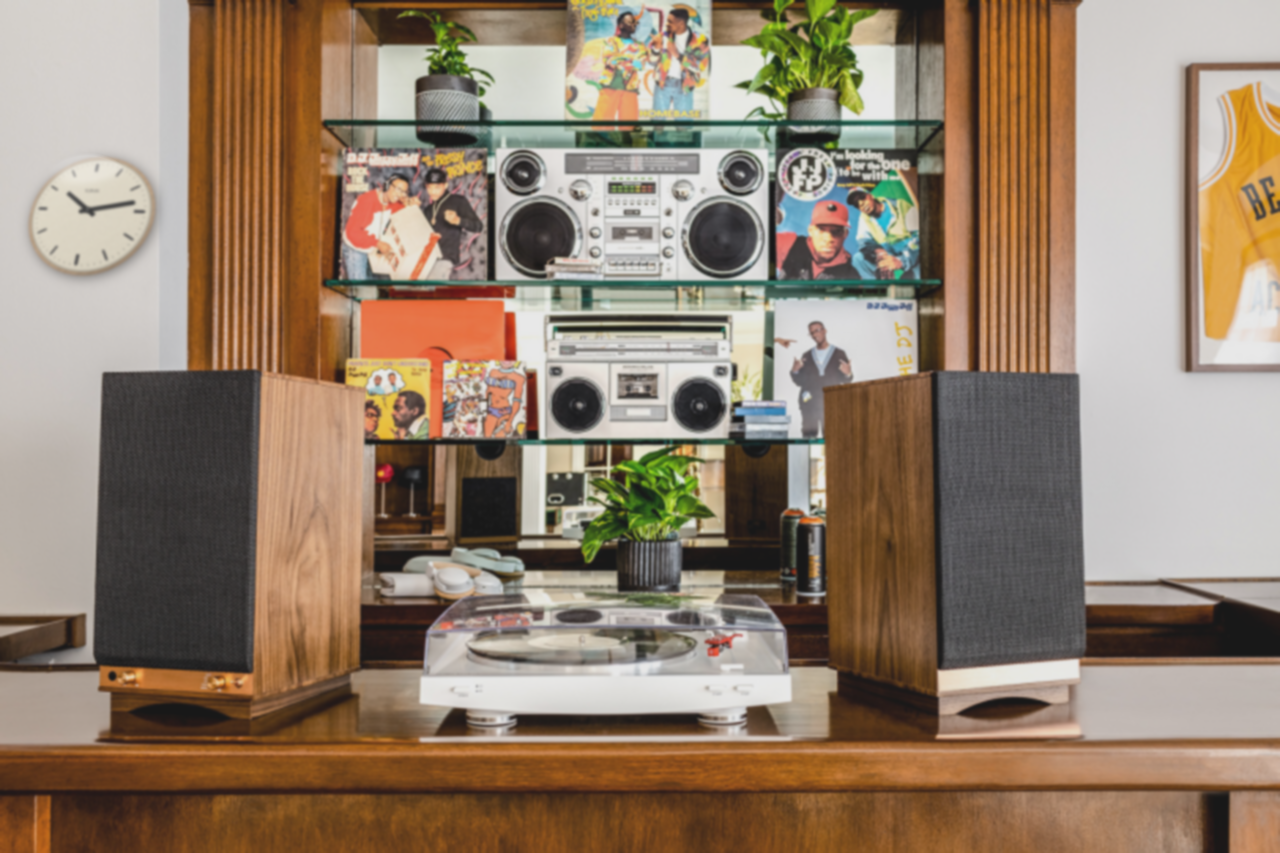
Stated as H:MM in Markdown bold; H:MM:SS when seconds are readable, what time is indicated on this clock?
**10:13**
